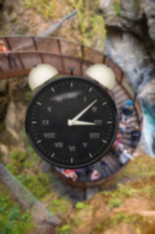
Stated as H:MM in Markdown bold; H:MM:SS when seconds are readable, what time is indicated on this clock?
**3:08**
